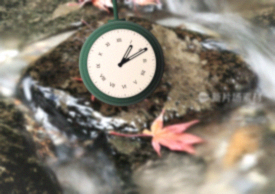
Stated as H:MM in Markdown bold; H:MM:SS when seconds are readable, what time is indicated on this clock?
**1:11**
